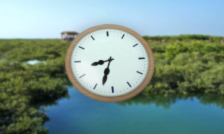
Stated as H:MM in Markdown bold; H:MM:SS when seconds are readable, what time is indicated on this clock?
**8:33**
